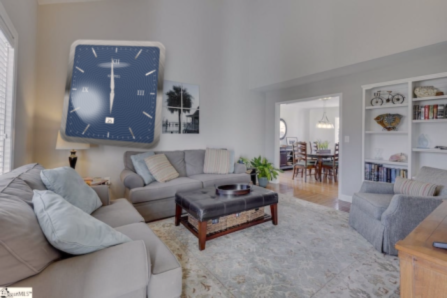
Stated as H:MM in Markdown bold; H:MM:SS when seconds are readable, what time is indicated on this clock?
**5:59**
